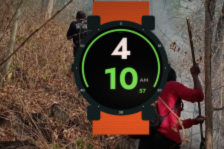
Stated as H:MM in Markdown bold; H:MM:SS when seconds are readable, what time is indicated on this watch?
**4:10**
